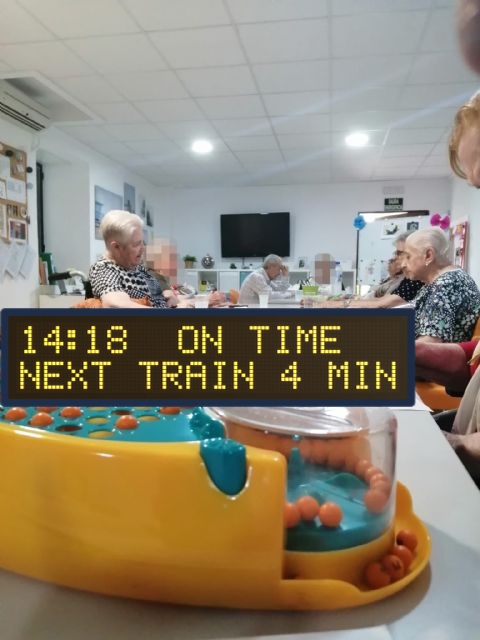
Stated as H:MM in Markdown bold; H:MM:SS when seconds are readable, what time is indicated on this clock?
**14:18**
